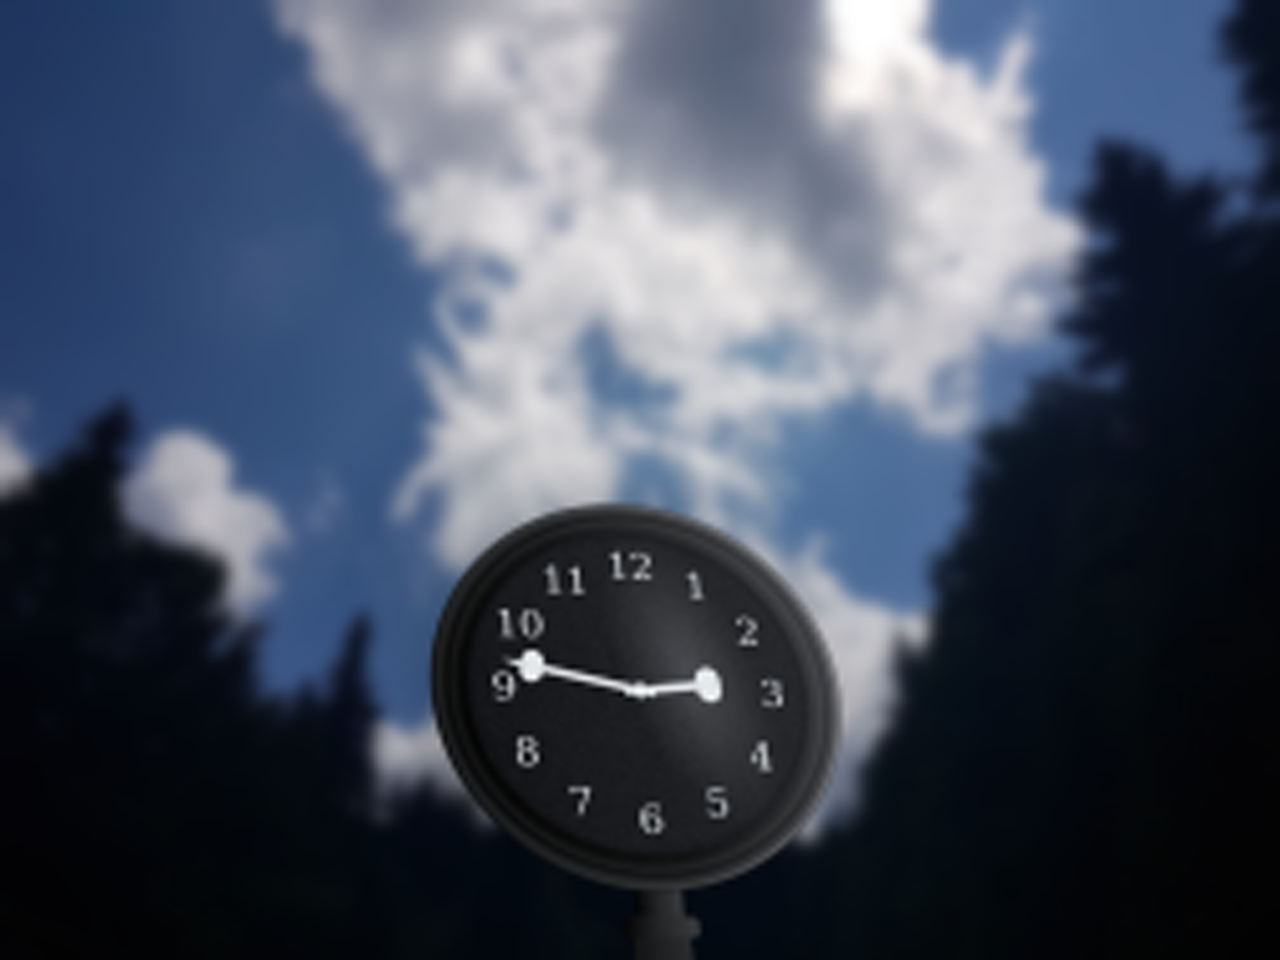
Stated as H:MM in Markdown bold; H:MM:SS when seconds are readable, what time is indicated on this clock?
**2:47**
